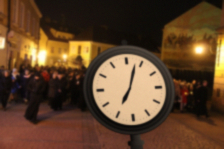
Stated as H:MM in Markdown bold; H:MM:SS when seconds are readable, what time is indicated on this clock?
**7:03**
